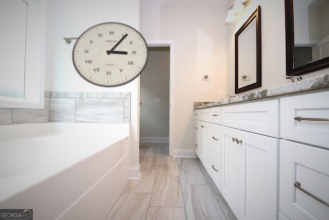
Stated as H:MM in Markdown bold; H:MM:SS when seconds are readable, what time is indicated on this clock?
**3:06**
